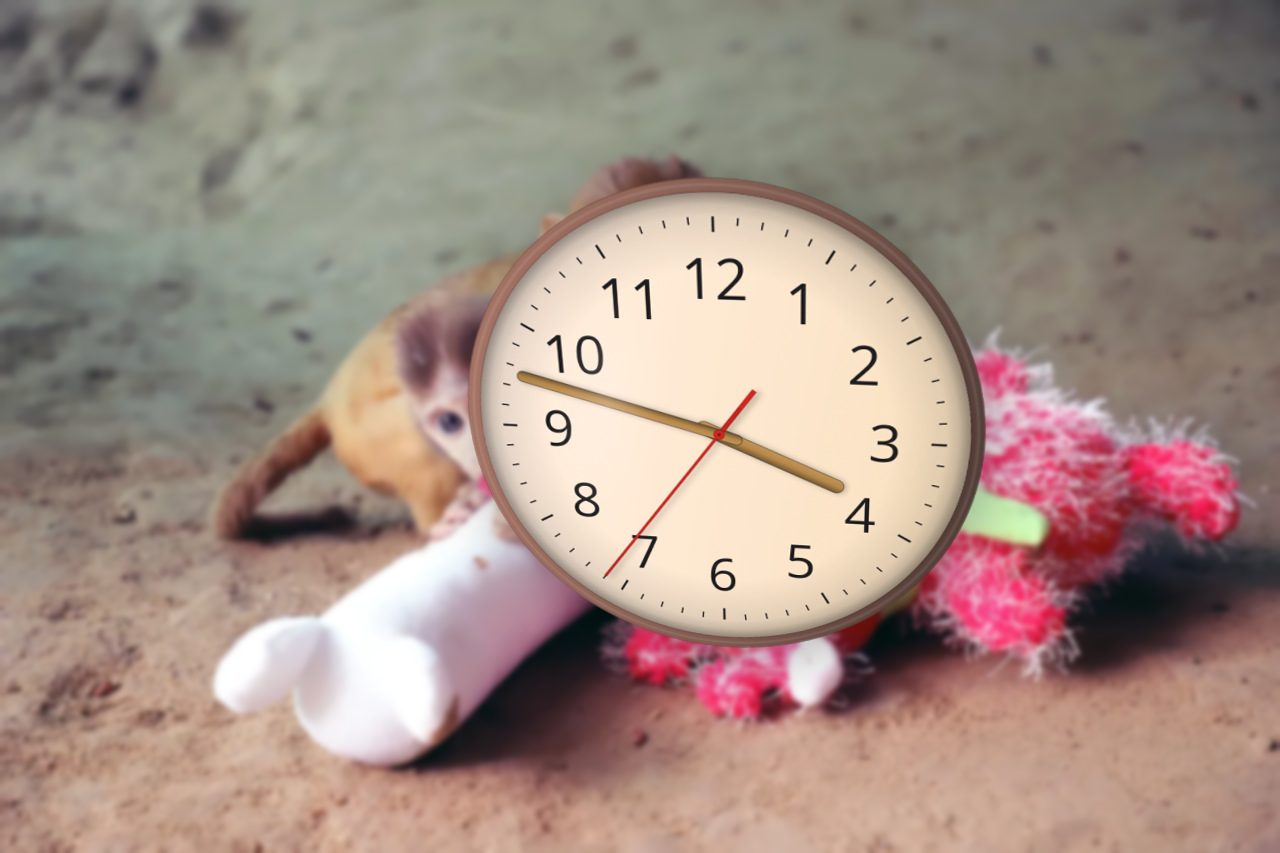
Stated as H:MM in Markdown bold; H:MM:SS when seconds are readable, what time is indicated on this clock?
**3:47:36**
